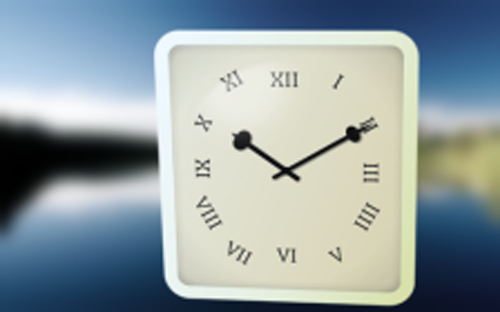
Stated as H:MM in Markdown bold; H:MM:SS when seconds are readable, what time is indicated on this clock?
**10:10**
